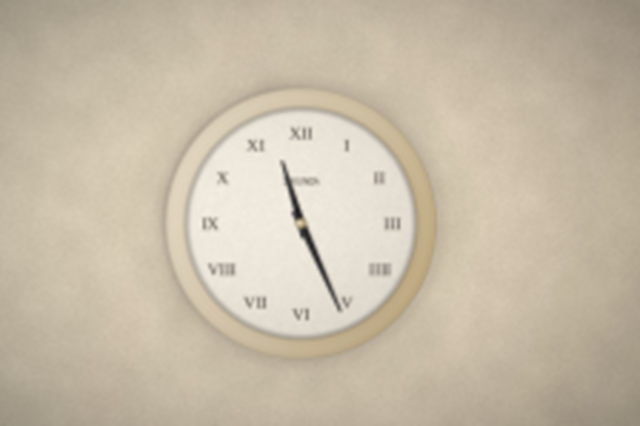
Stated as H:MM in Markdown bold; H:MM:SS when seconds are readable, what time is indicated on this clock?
**11:26**
